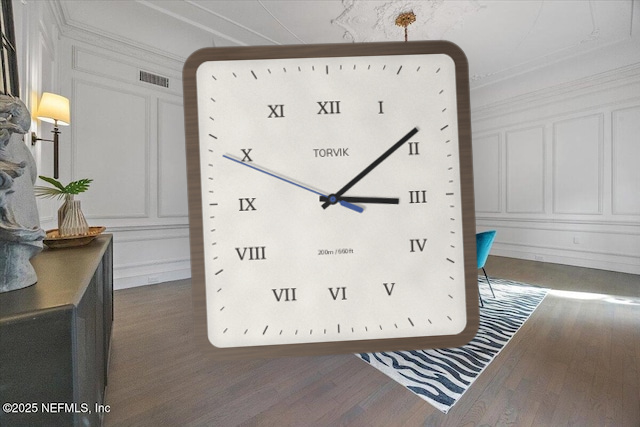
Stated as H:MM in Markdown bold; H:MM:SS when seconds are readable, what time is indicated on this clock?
**3:08:49**
